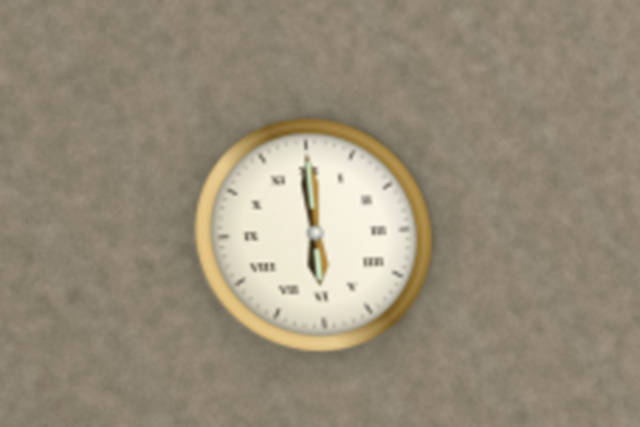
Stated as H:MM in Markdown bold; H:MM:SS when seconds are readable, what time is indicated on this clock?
**6:00**
